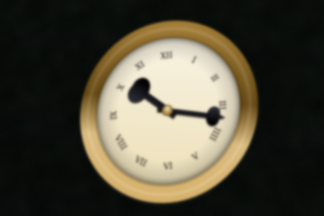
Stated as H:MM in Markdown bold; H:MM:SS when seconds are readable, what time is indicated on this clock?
**10:17**
